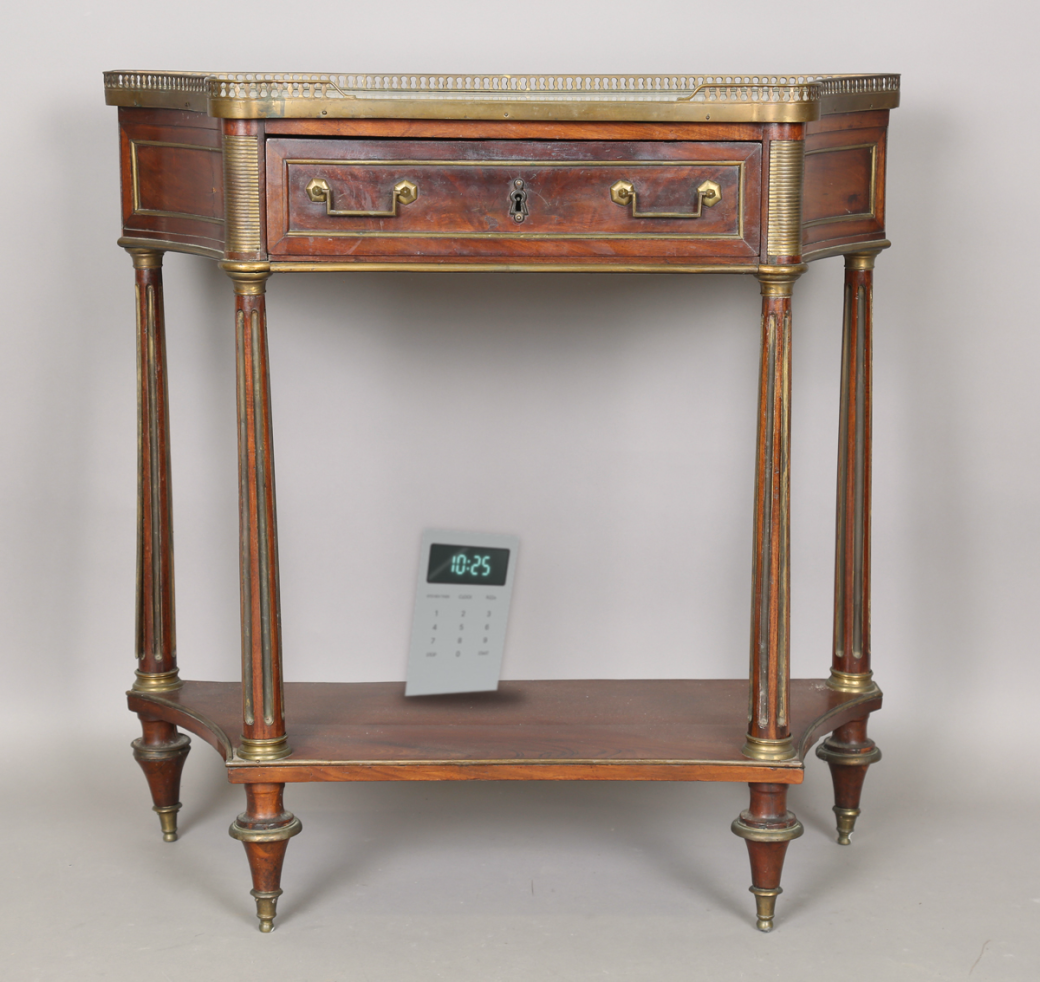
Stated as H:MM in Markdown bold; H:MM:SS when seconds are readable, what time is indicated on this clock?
**10:25**
